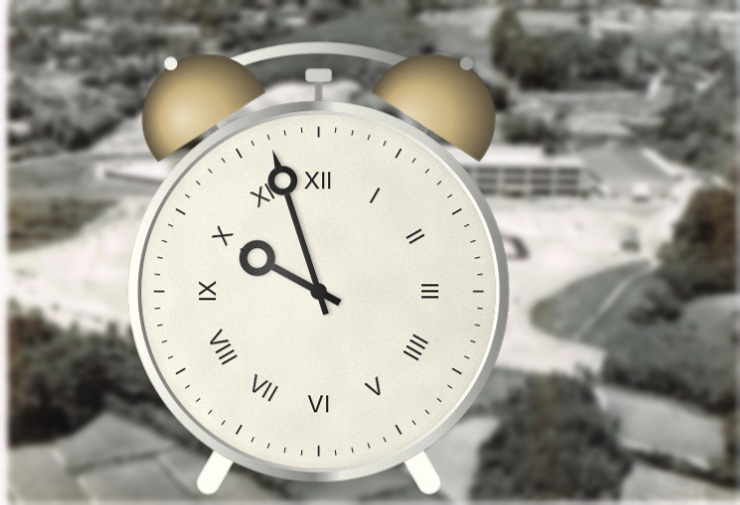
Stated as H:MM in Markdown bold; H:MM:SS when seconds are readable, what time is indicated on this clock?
**9:57**
